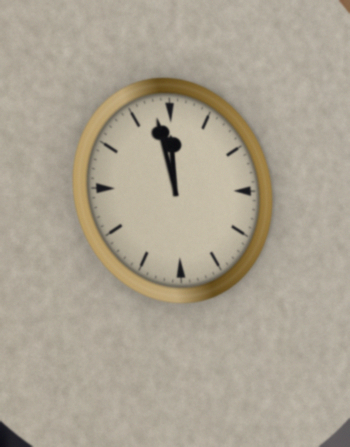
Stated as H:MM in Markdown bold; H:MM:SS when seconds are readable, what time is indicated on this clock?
**11:58**
